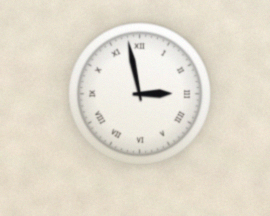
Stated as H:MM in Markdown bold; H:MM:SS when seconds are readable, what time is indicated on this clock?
**2:58**
